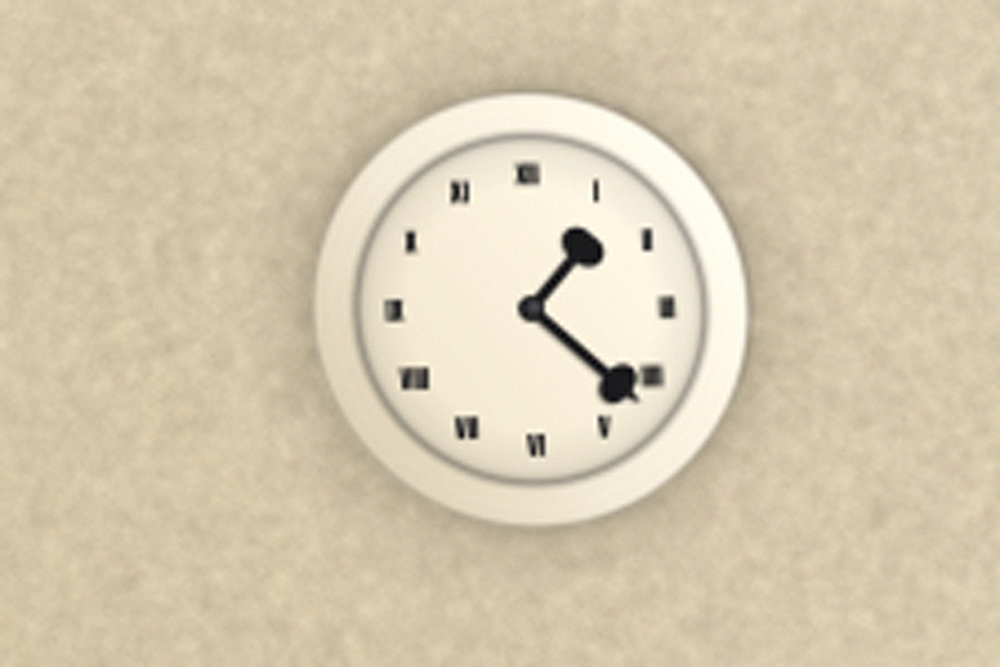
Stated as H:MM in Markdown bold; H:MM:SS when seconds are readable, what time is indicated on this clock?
**1:22**
